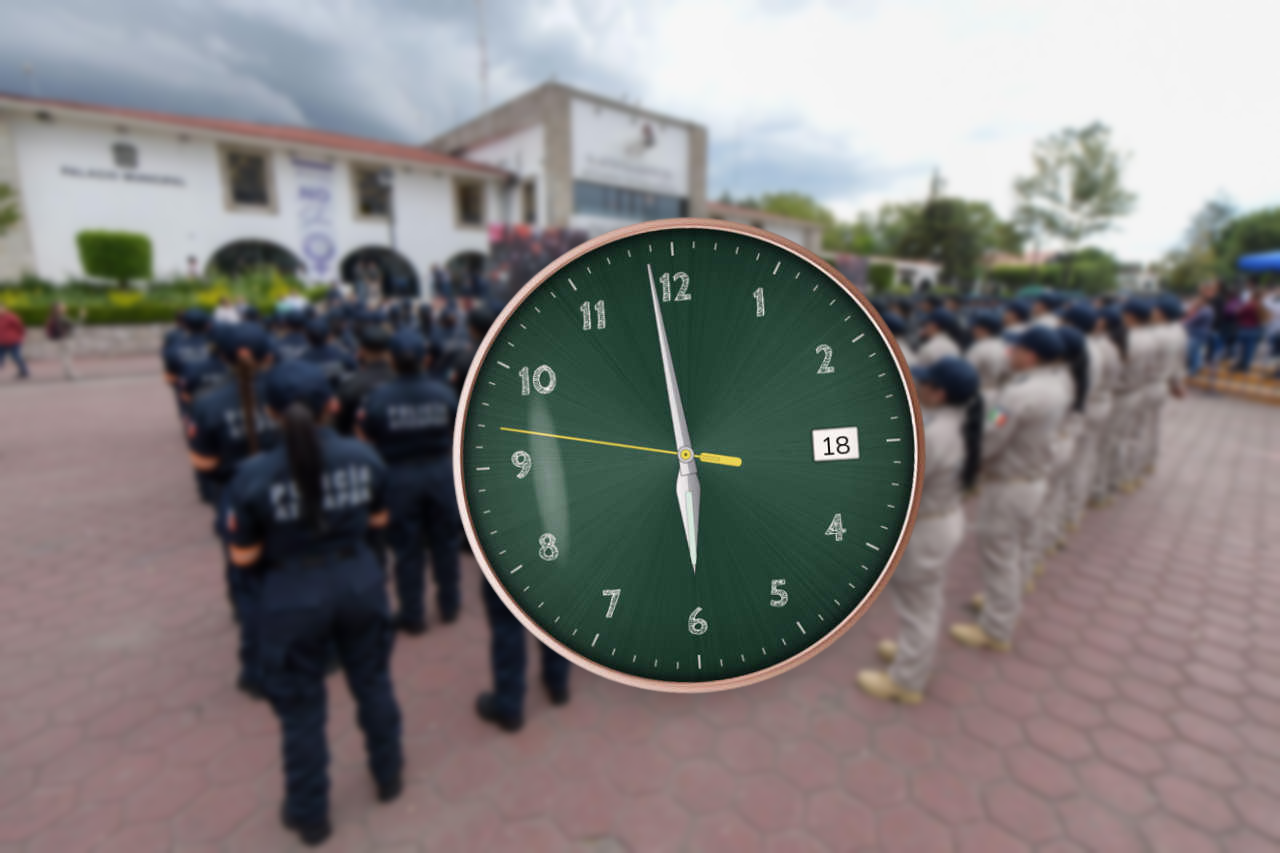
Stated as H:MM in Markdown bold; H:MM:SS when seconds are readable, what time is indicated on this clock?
**5:58:47**
